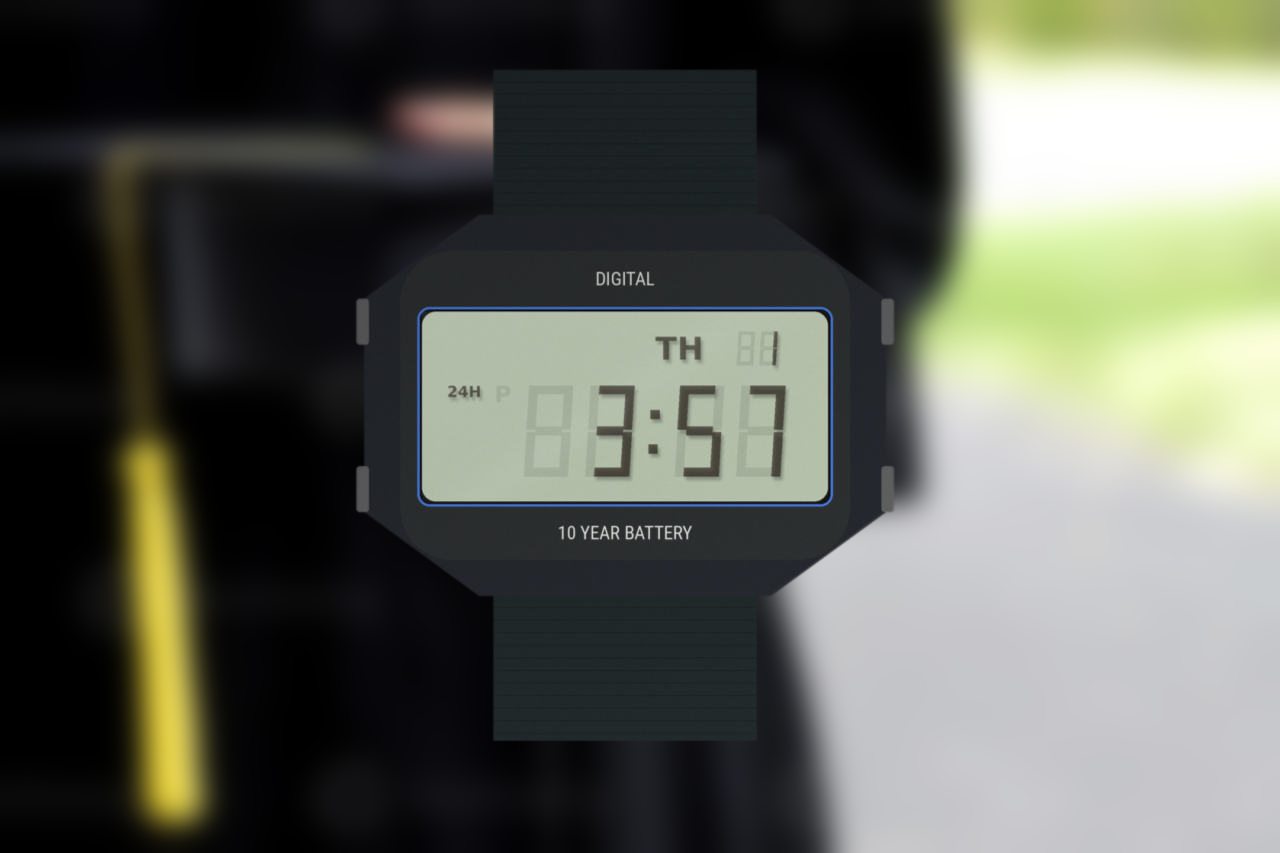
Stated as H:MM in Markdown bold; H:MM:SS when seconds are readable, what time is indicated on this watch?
**3:57**
